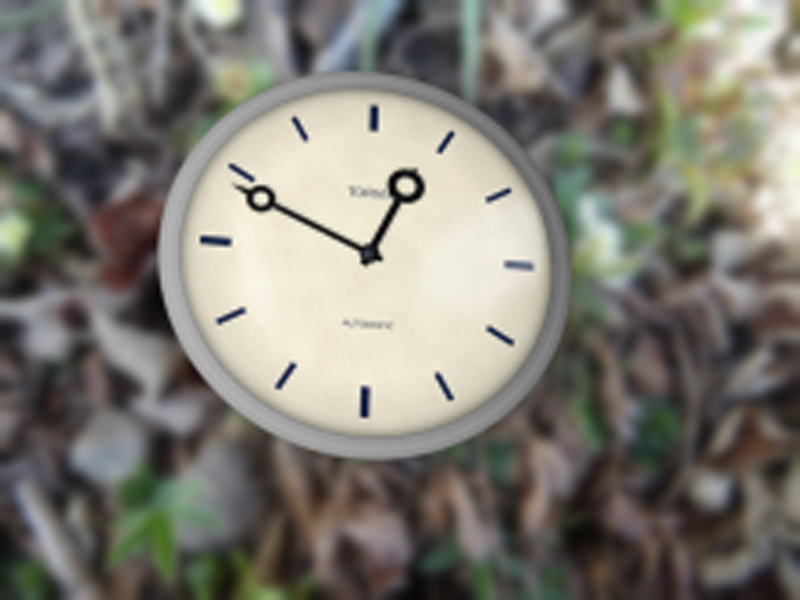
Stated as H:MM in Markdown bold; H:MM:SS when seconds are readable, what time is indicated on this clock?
**12:49**
